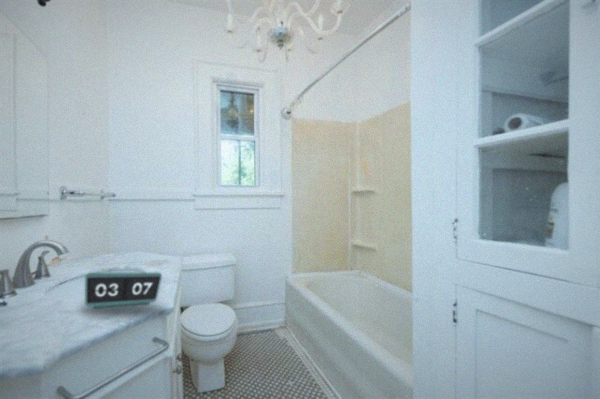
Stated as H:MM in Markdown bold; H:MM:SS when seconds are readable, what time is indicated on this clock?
**3:07**
